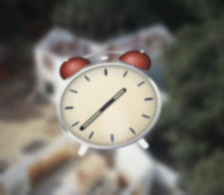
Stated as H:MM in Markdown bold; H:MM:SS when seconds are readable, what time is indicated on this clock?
**1:38**
